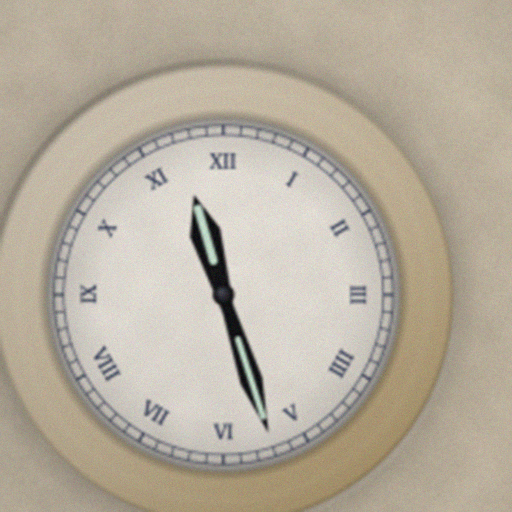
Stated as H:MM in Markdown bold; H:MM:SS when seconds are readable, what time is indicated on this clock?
**11:27**
